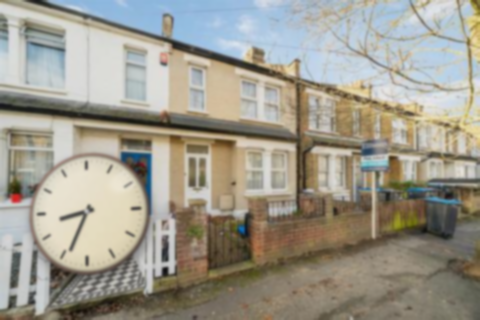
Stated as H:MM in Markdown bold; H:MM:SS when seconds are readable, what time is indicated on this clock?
**8:34**
